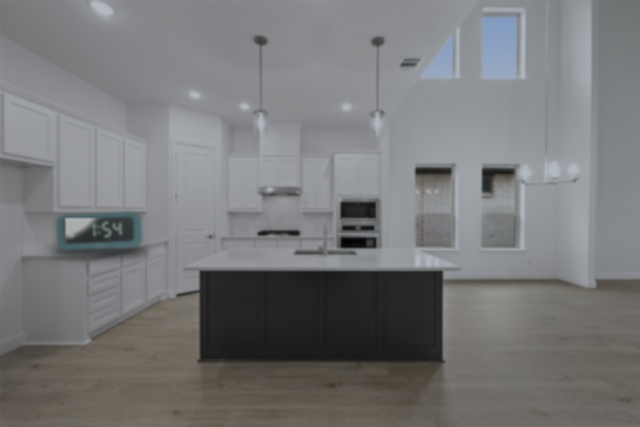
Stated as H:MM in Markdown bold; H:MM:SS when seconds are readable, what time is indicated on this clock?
**1:54**
